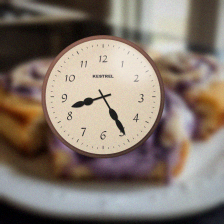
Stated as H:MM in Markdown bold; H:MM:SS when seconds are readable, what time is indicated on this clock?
**8:25**
